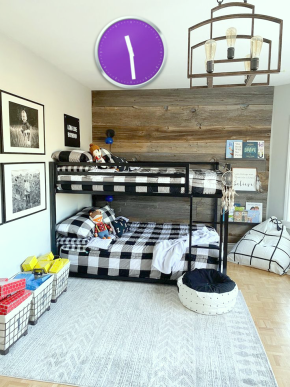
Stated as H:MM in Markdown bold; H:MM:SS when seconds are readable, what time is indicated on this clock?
**11:29**
